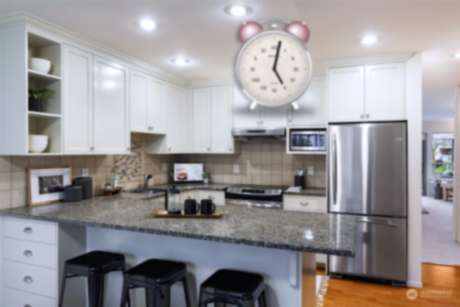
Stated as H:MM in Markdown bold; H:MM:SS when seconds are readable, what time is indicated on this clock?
**5:02**
